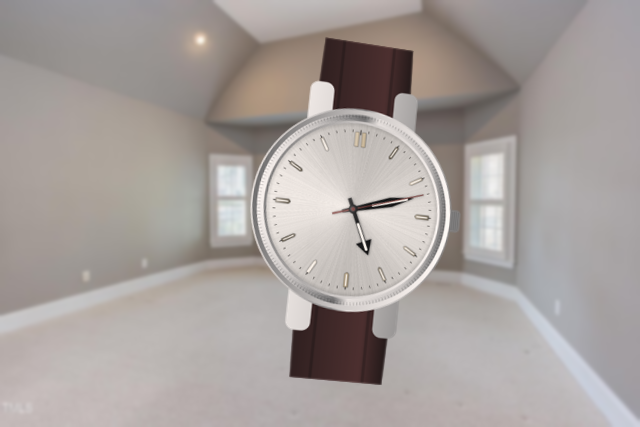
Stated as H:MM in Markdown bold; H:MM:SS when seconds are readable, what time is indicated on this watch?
**5:12:12**
